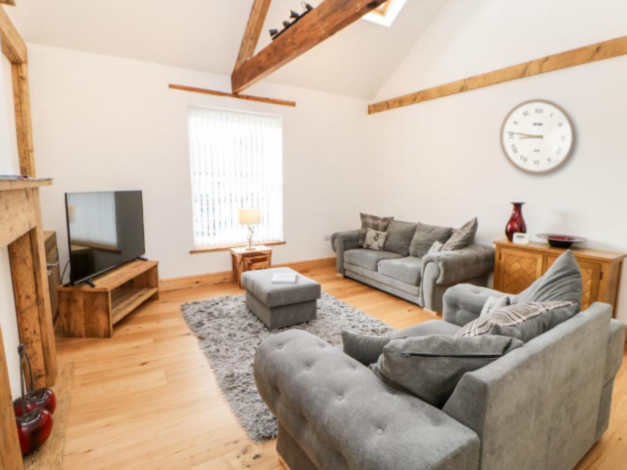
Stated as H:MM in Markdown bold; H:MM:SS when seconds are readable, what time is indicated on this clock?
**8:46**
